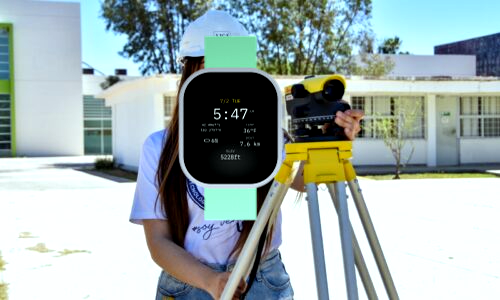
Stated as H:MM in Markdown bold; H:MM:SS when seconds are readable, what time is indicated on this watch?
**5:47**
